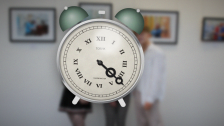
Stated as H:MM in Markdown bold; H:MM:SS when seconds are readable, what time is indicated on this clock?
**4:22**
